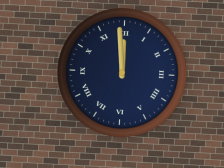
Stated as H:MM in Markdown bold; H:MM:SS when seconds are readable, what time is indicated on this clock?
**11:59**
